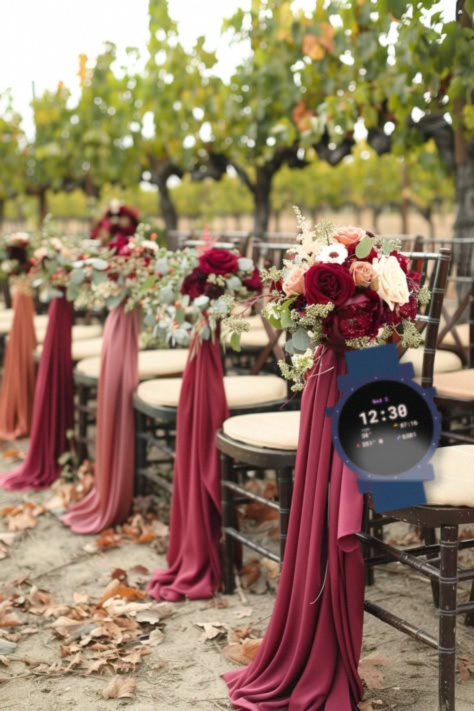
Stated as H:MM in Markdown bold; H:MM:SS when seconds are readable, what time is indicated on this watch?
**12:30**
